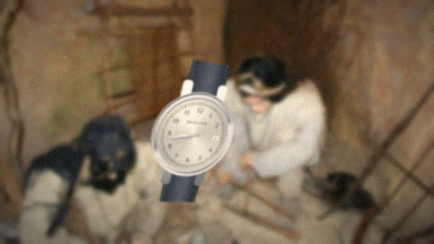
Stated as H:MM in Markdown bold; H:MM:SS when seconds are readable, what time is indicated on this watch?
**8:43**
